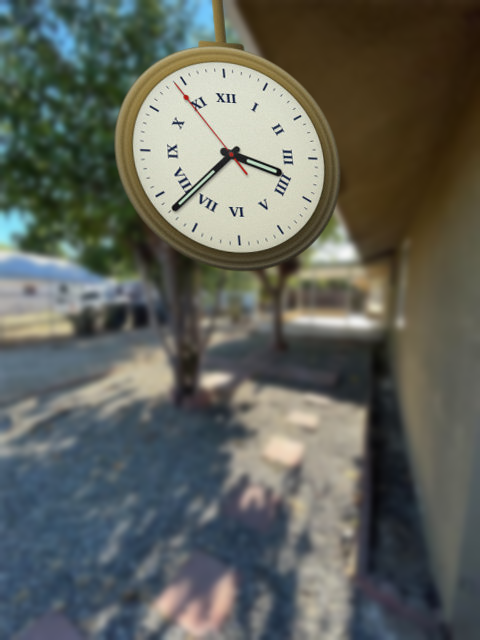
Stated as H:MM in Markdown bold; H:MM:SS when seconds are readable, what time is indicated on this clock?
**3:37:54**
